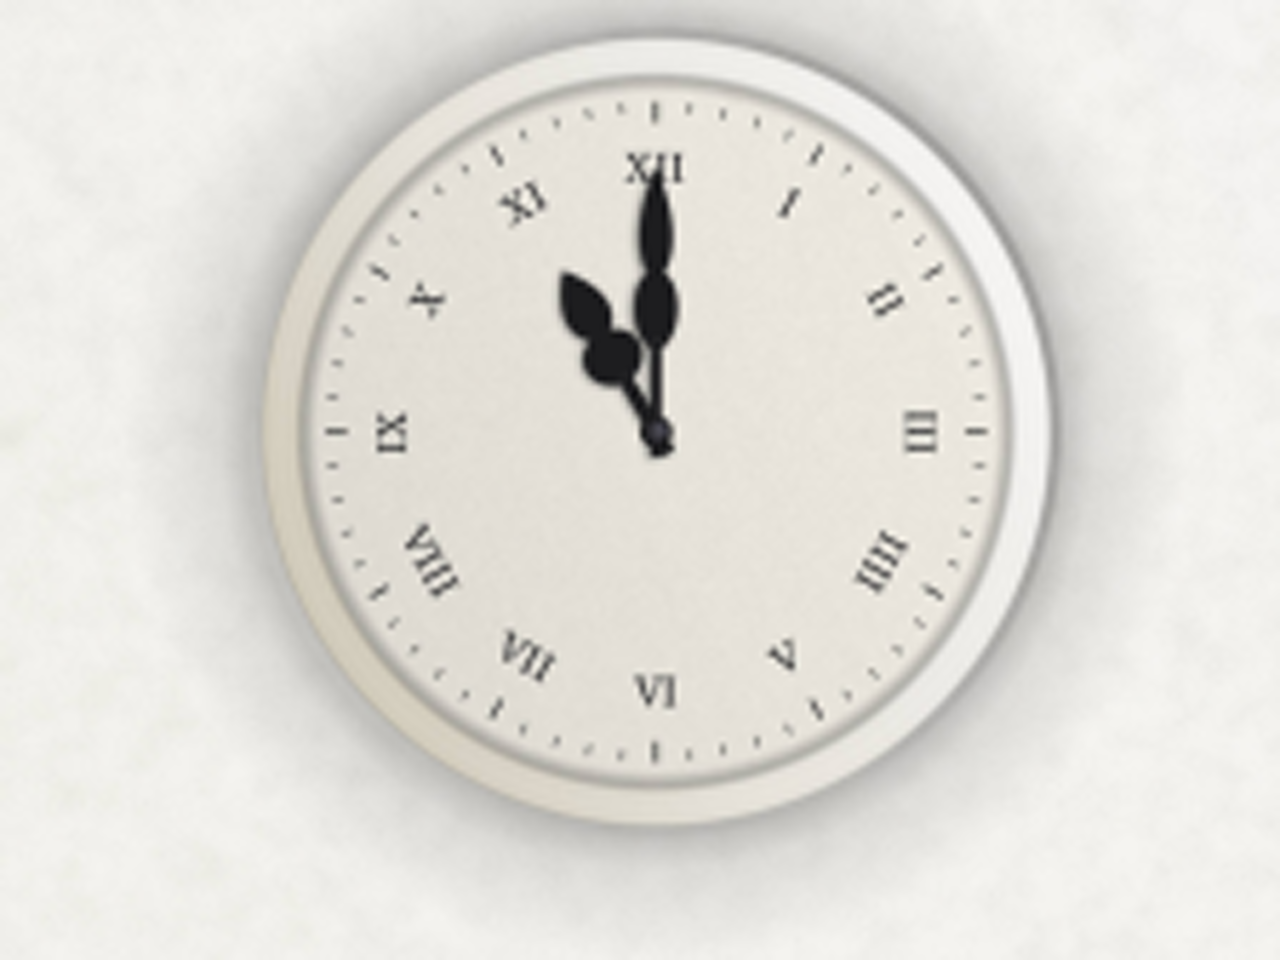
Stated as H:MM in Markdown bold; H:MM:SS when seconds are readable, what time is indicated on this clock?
**11:00**
